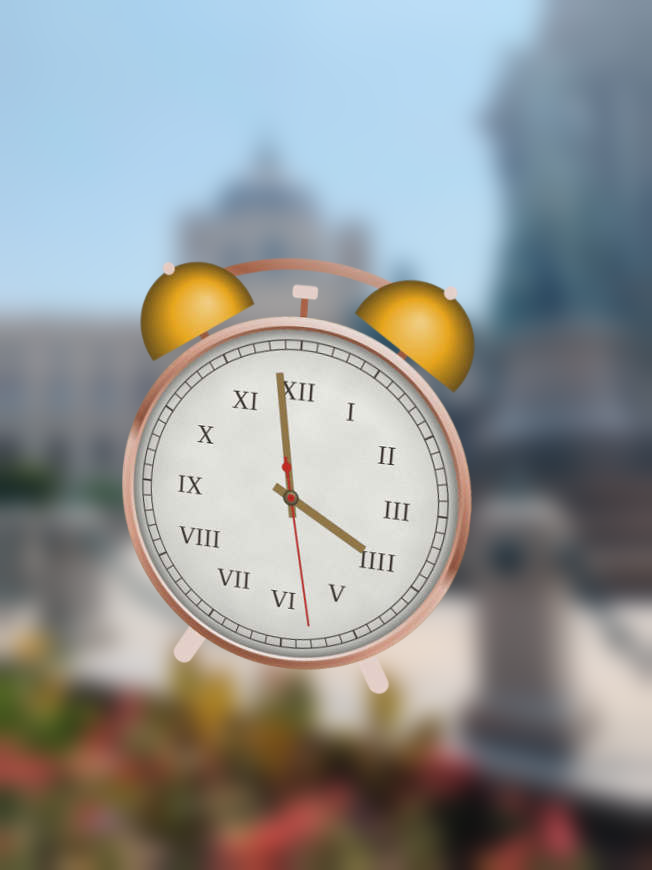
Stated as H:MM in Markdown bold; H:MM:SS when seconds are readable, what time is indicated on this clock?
**3:58:28**
